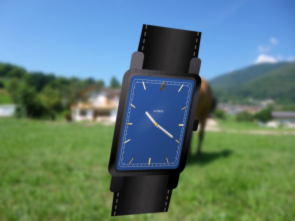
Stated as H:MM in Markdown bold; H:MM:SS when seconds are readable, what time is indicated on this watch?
**10:20**
